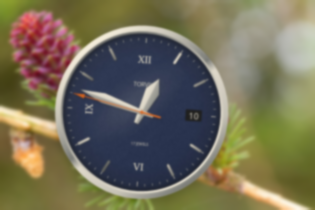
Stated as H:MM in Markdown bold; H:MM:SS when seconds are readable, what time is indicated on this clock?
**12:47:47**
